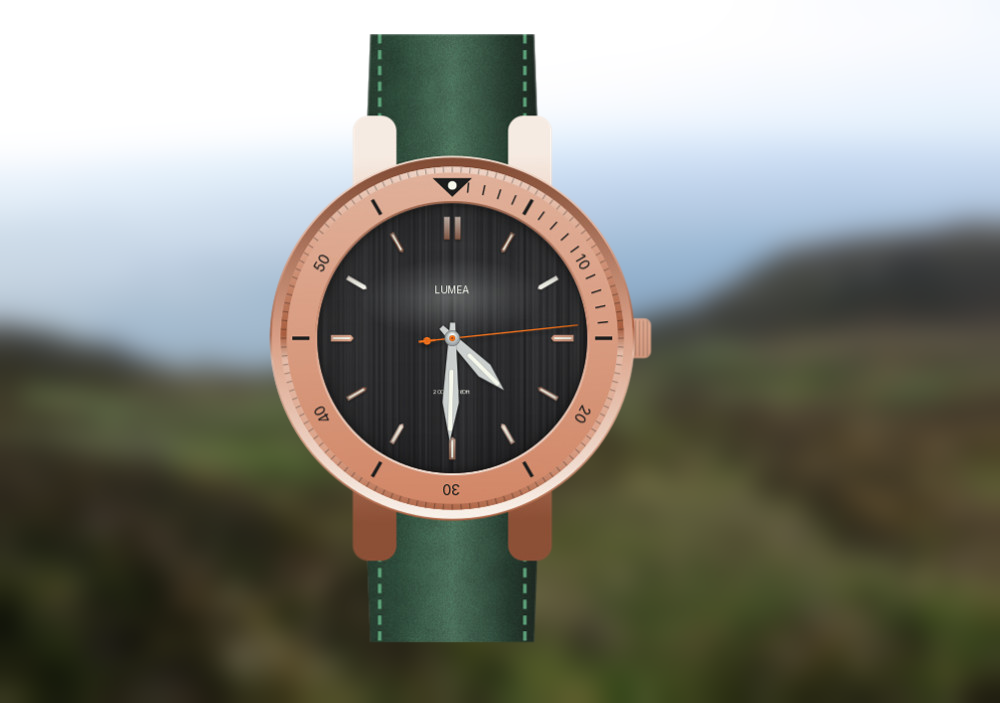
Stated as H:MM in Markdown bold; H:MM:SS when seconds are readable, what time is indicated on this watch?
**4:30:14**
